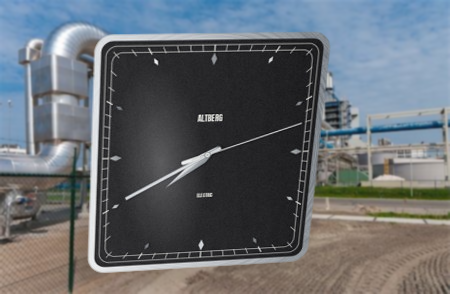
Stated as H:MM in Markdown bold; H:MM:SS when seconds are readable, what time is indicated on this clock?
**7:40:12**
